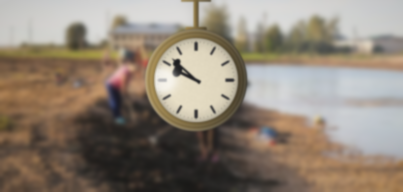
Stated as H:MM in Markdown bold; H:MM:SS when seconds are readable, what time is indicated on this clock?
**9:52**
